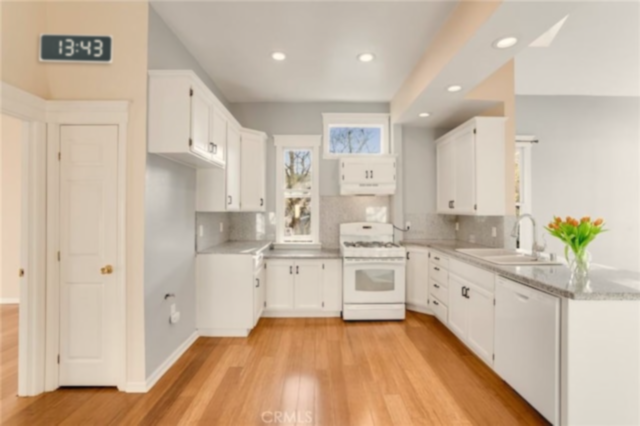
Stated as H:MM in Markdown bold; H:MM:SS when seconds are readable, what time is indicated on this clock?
**13:43**
